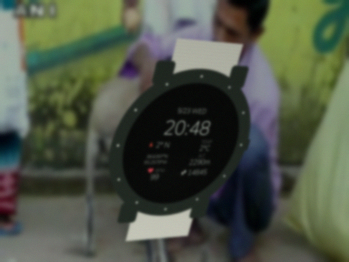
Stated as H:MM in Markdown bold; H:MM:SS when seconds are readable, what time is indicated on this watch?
**20:48**
